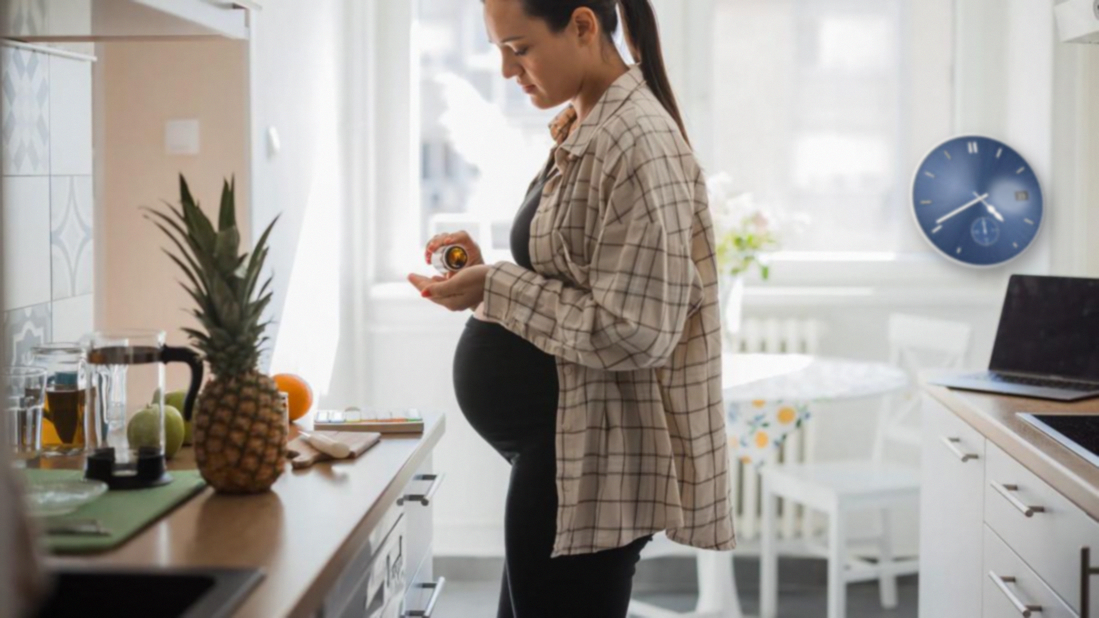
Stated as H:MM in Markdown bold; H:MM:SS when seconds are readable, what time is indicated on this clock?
**4:41**
